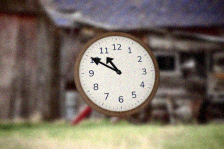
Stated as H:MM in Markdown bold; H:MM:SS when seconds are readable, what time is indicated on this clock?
**10:50**
